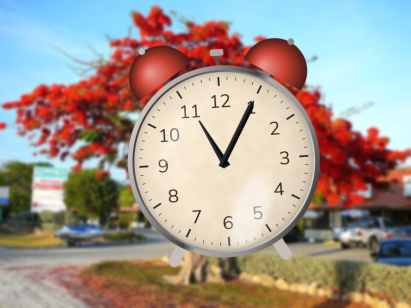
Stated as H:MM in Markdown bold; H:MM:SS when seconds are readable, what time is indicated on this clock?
**11:05**
